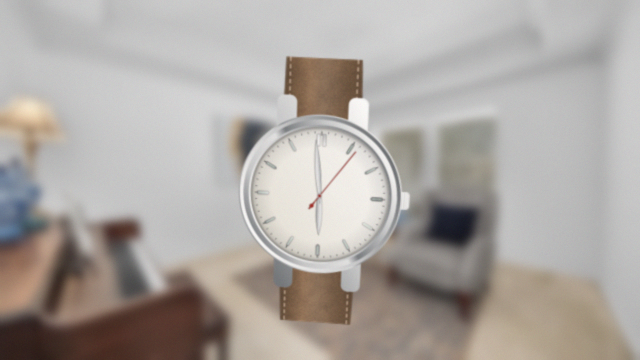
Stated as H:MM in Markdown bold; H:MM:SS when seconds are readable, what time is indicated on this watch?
**5:59:06**
